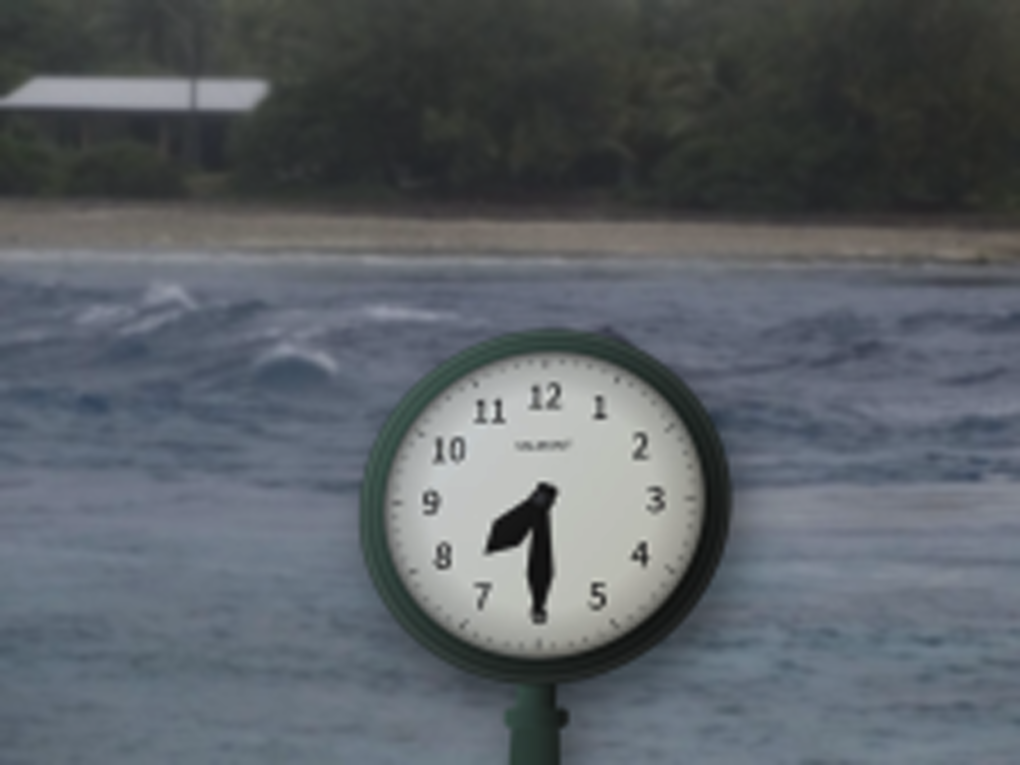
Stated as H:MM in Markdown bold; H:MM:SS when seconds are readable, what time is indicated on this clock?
**7:30**
